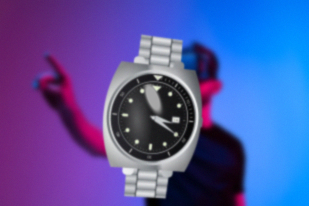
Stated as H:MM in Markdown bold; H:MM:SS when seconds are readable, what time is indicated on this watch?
**3:20**
